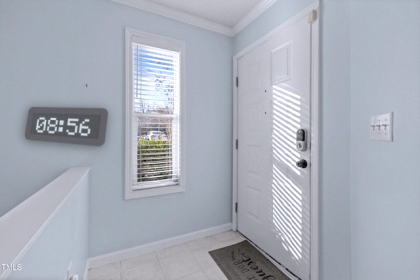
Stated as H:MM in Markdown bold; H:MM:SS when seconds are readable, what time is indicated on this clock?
**8:56**
